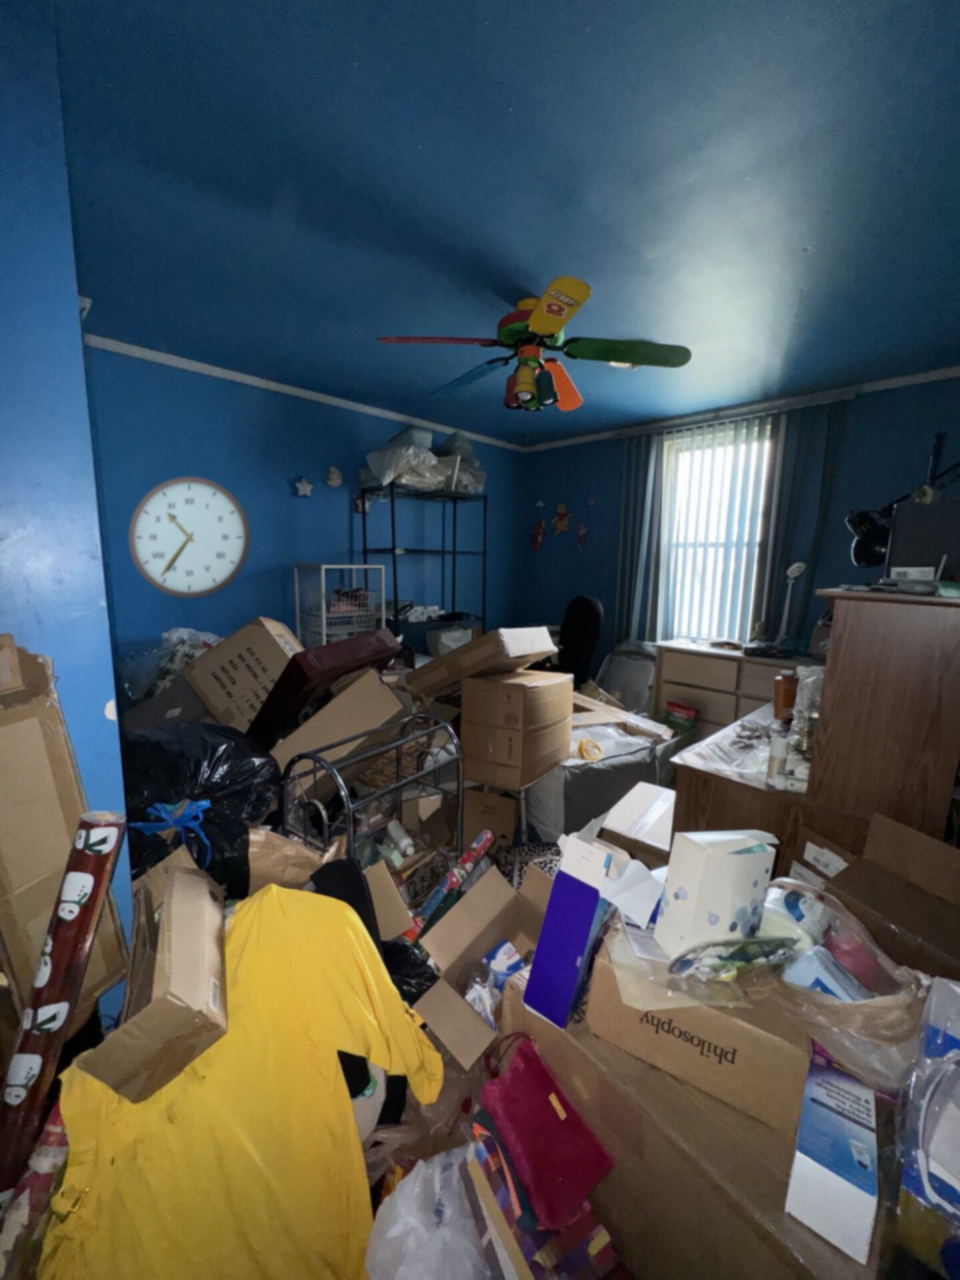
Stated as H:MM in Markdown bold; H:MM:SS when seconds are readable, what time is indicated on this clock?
**10:36**
